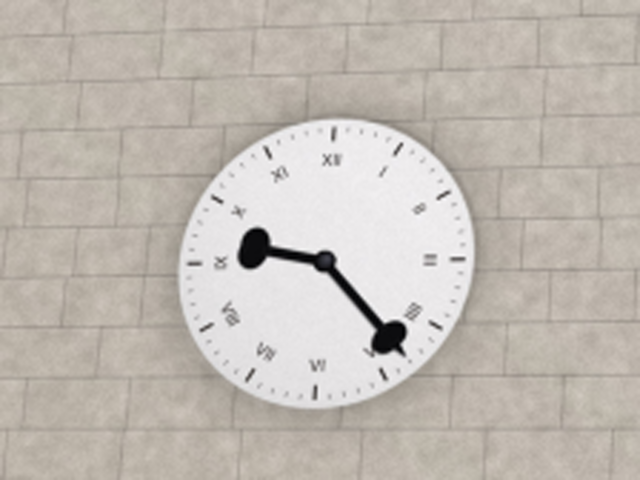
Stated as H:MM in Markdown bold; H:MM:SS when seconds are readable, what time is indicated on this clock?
**9:23**
